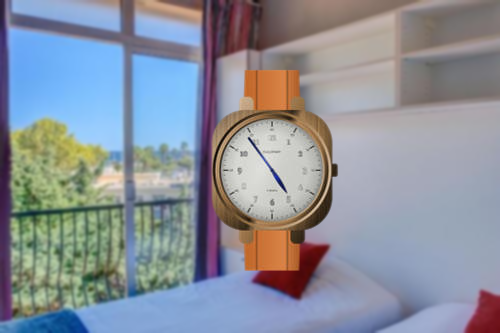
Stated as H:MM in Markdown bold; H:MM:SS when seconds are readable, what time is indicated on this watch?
**4:54**
